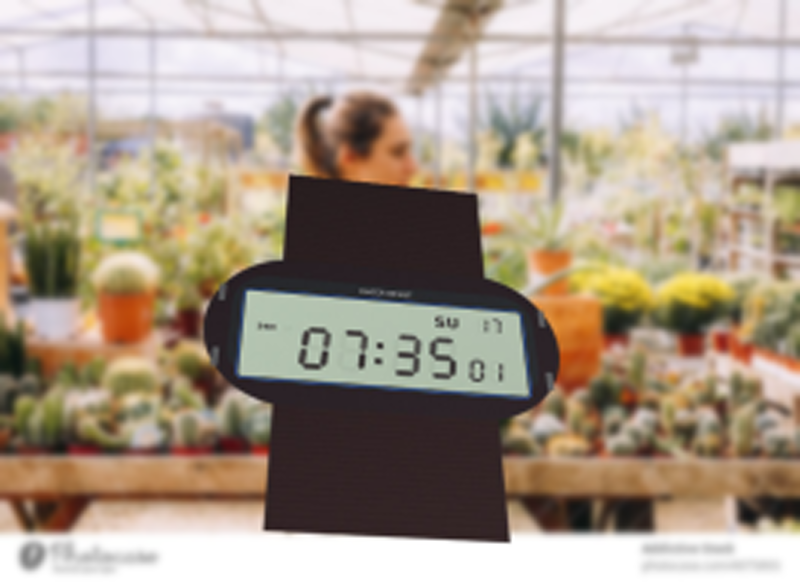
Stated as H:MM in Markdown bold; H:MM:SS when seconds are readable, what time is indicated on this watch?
**7:35:01**
